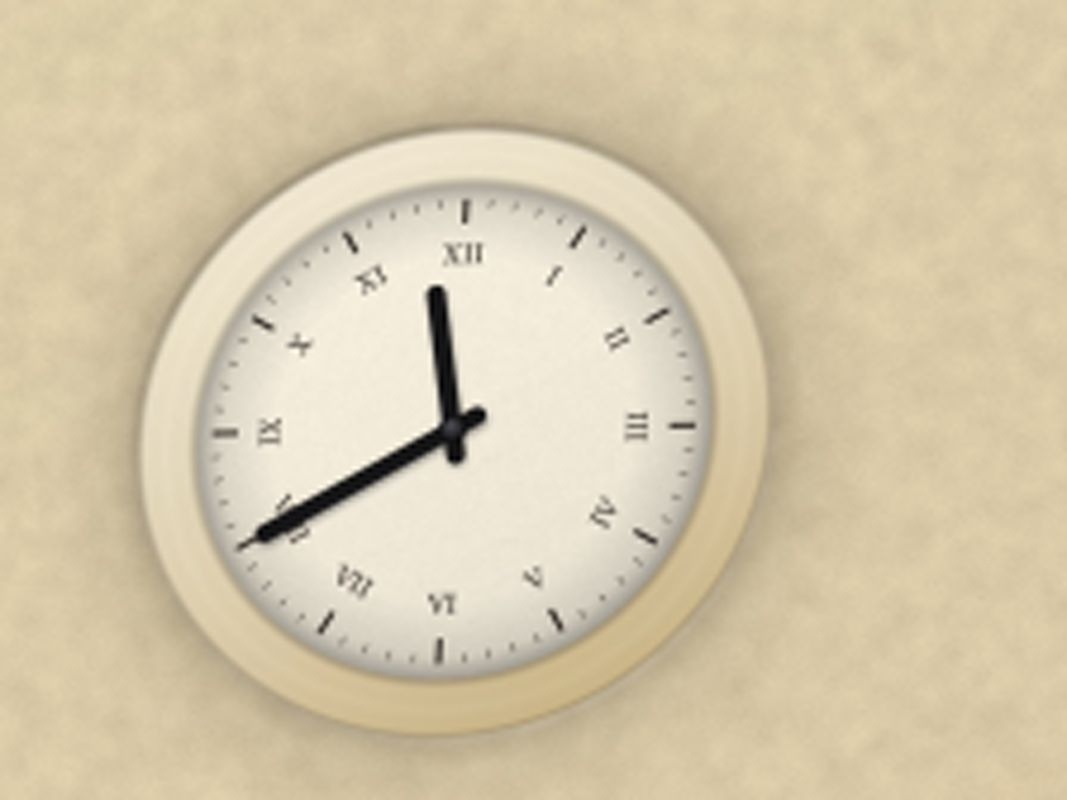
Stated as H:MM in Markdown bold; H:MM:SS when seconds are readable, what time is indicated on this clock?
**11:40**
